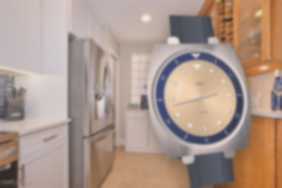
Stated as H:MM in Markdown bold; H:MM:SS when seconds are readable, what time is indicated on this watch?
**2:43**
